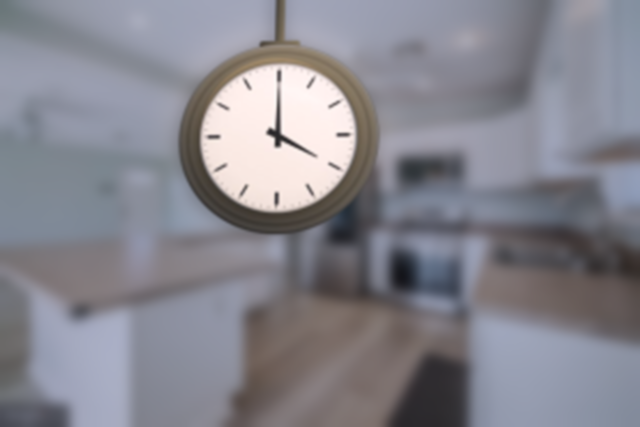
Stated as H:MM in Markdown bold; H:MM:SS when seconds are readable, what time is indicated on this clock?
**4:00**
